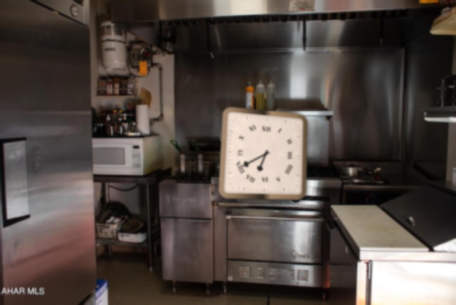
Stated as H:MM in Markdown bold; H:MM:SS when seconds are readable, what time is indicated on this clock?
**6:40**
